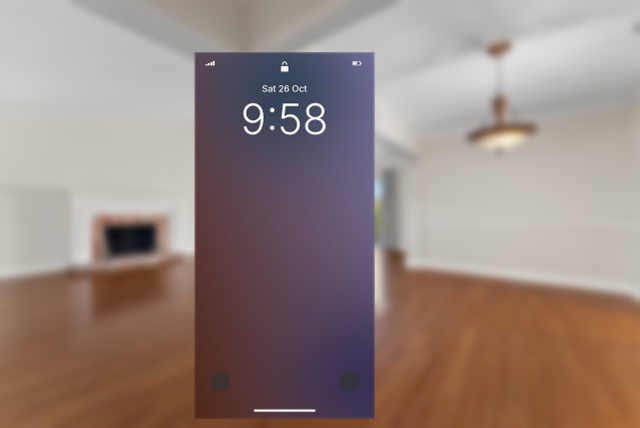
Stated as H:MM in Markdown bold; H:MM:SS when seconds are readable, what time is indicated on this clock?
**9:58**
